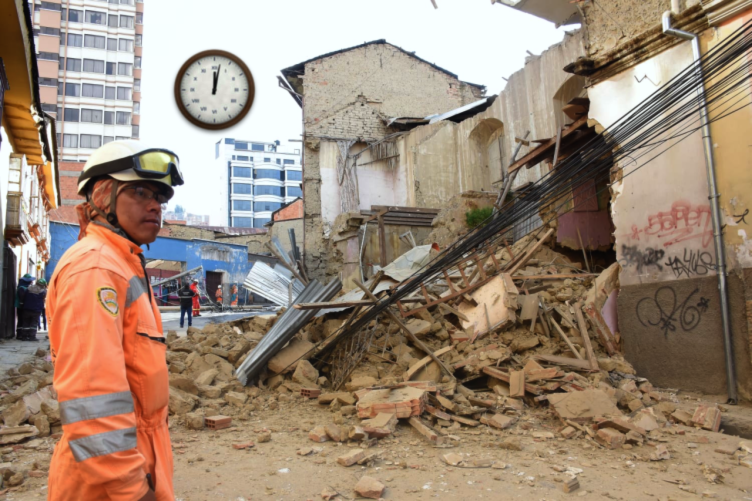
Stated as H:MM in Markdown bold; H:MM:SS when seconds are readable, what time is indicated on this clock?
**12:02**
